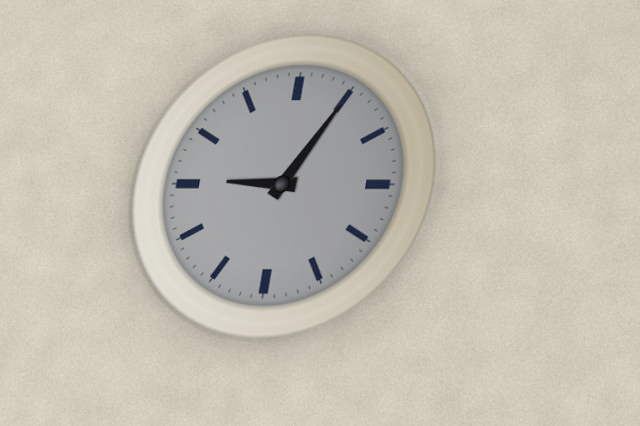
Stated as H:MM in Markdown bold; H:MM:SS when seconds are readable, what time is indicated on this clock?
**9:05**
